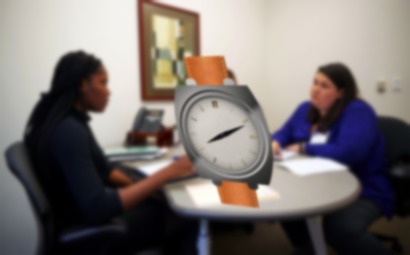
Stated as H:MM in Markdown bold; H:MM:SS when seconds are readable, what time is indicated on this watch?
**8:11**
